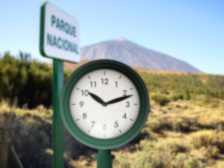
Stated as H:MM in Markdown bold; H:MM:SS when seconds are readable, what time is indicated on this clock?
**10:12**
